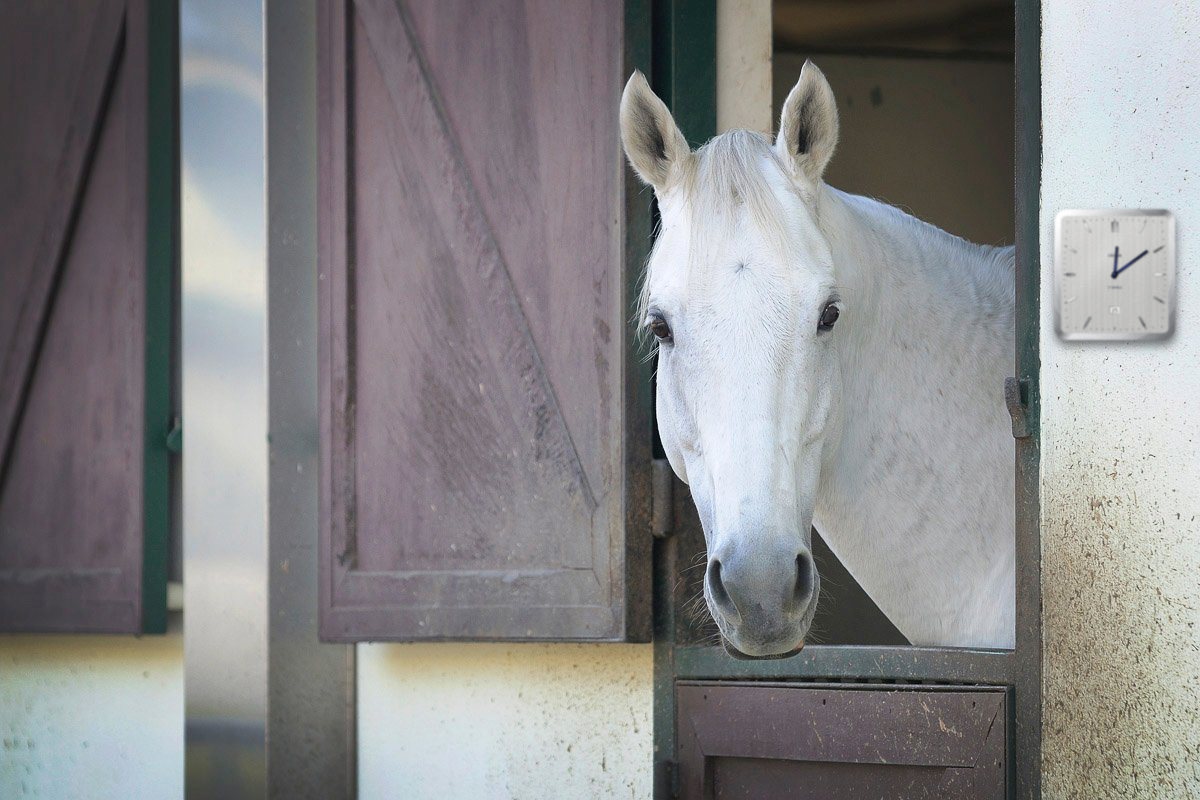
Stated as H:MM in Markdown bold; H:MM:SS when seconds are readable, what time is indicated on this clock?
**12:09**
